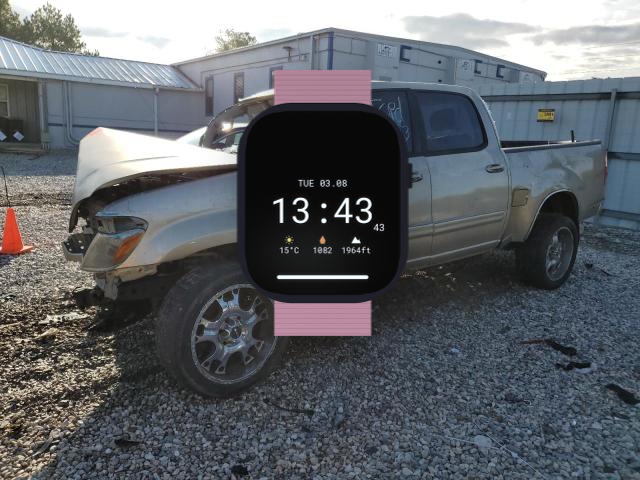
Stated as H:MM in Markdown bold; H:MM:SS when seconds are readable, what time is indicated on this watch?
**13:43:43**
